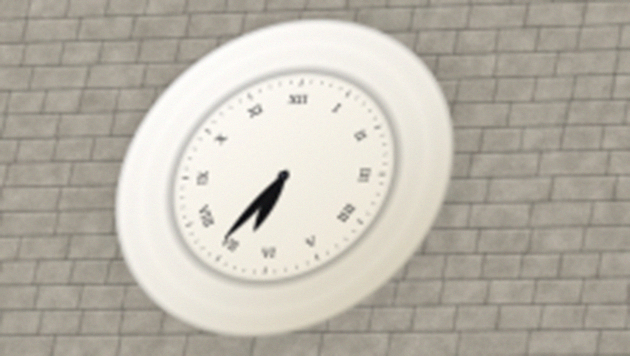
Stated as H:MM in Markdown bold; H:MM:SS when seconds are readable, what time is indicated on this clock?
**6:36**
